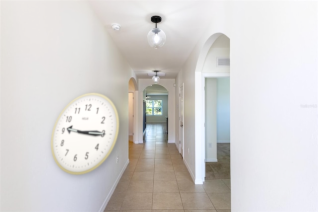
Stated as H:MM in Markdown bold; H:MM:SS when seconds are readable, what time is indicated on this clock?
**9:15**
